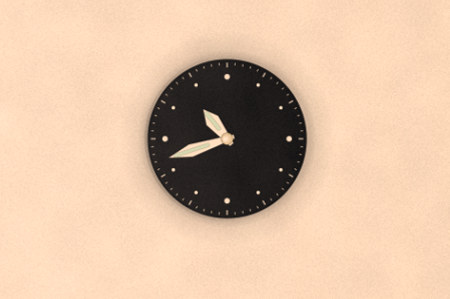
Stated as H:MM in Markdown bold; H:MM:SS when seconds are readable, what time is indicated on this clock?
**10:42**
